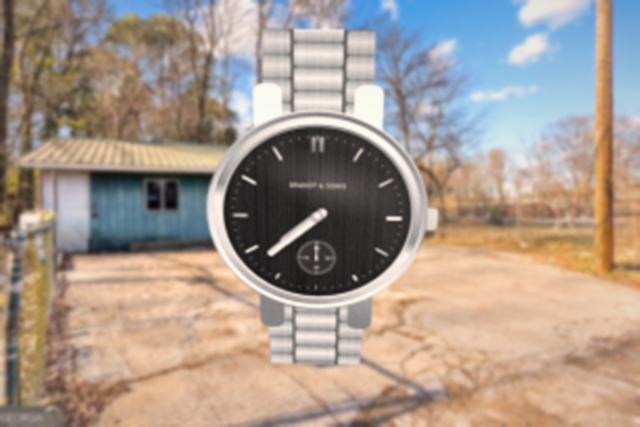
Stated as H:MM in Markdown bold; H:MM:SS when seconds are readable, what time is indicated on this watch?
**7:38**
